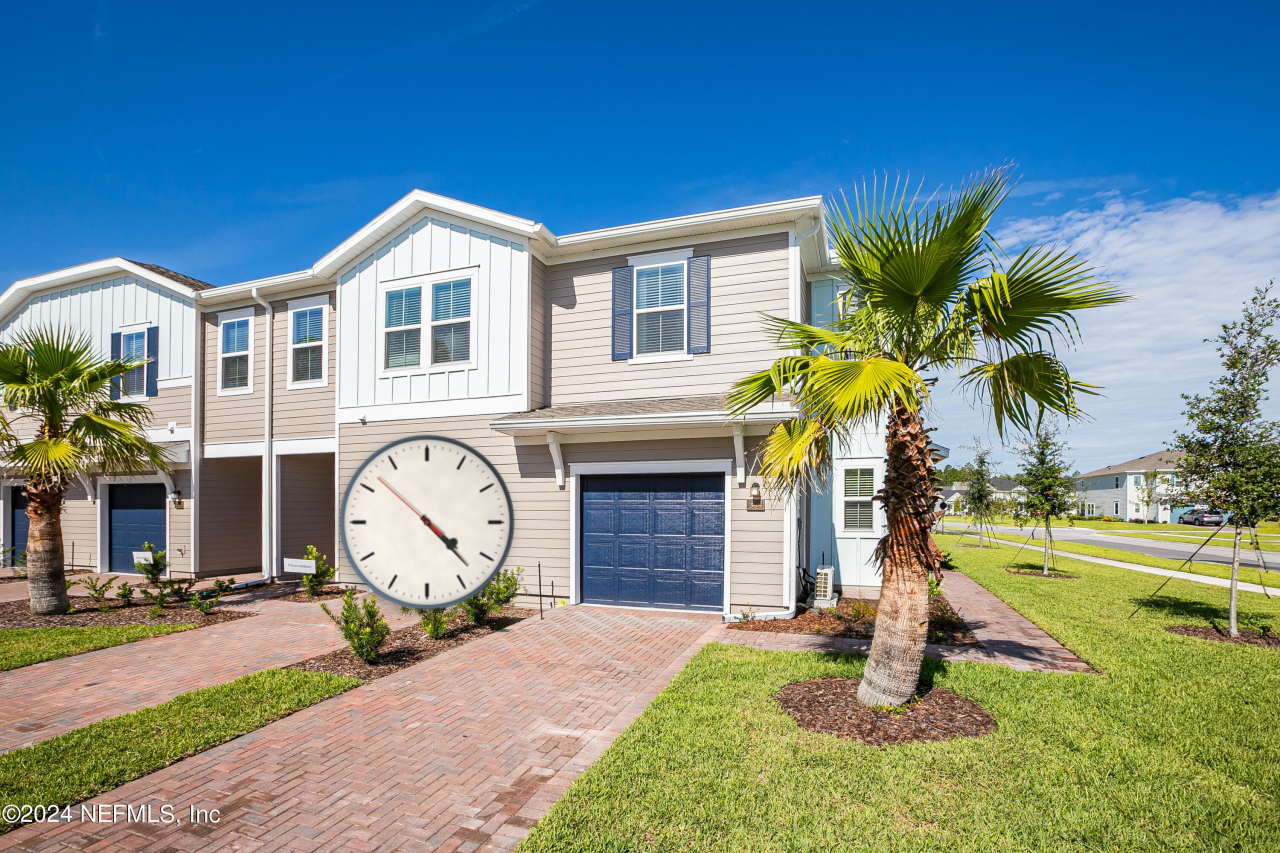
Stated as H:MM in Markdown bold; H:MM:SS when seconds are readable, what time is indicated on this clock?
**4:22:52**
